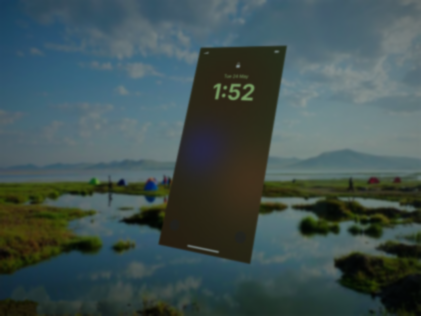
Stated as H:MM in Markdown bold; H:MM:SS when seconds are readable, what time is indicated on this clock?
**1:52**
